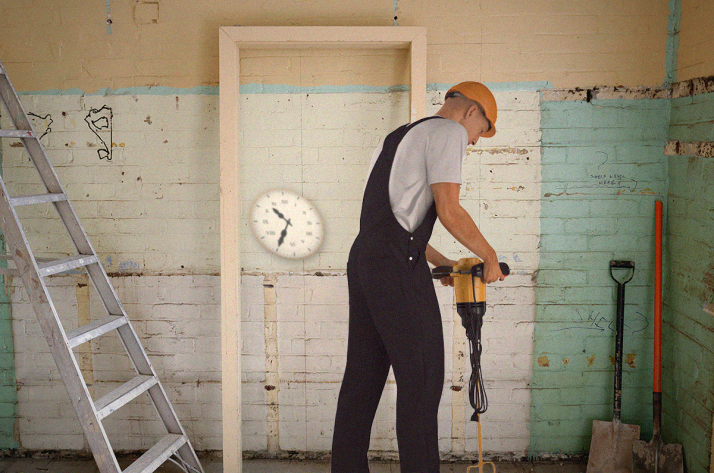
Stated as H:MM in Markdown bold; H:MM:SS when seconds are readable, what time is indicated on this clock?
**10:35**
